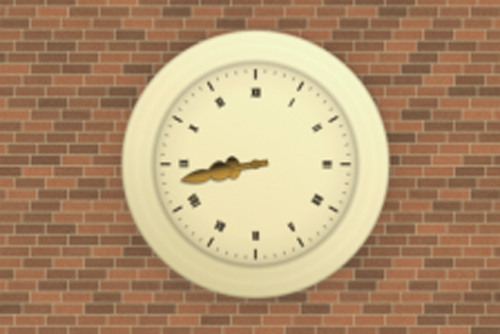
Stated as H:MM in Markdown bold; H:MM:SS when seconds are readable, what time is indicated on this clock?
**8:43**
